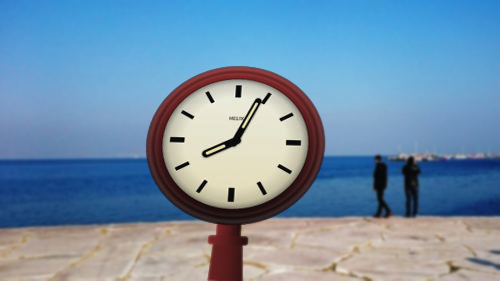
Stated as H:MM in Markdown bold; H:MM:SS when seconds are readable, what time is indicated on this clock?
**8:04**
